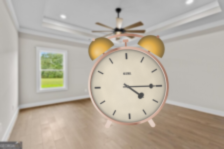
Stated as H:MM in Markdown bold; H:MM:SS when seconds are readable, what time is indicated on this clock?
**4:15**
